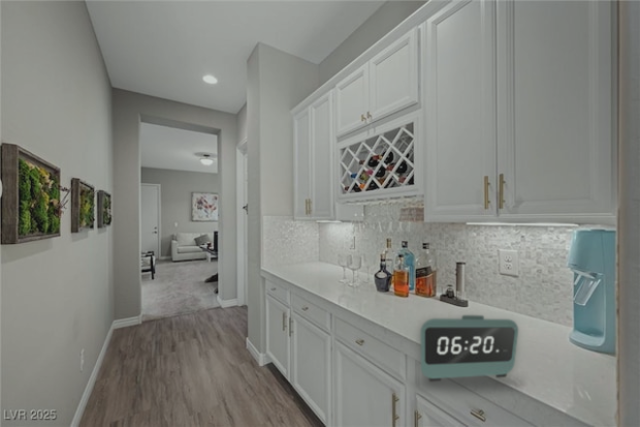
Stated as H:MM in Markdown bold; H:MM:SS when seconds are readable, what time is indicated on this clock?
**6:20**
